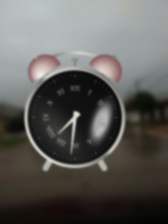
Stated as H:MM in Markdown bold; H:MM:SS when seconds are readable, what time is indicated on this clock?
**7:31**
